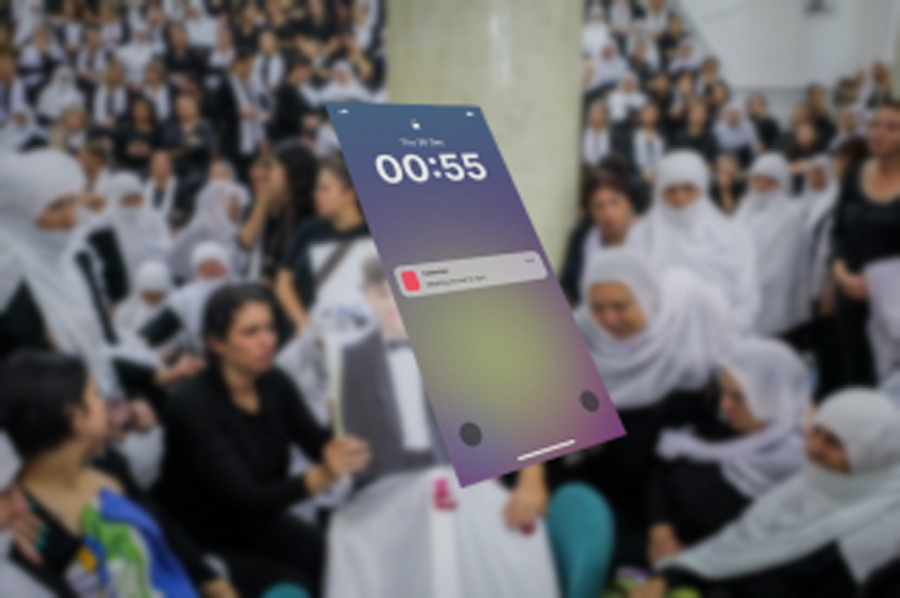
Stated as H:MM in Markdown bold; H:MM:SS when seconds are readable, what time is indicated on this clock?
**0:55**
